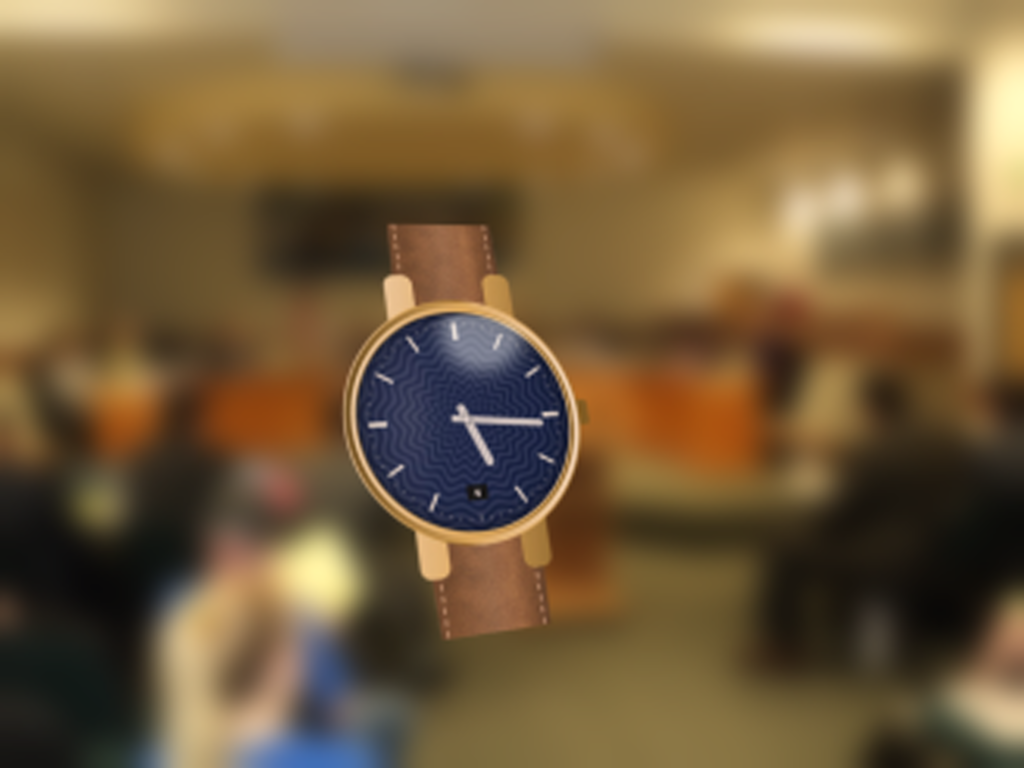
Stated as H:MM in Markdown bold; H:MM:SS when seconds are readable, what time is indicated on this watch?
**5:16**
